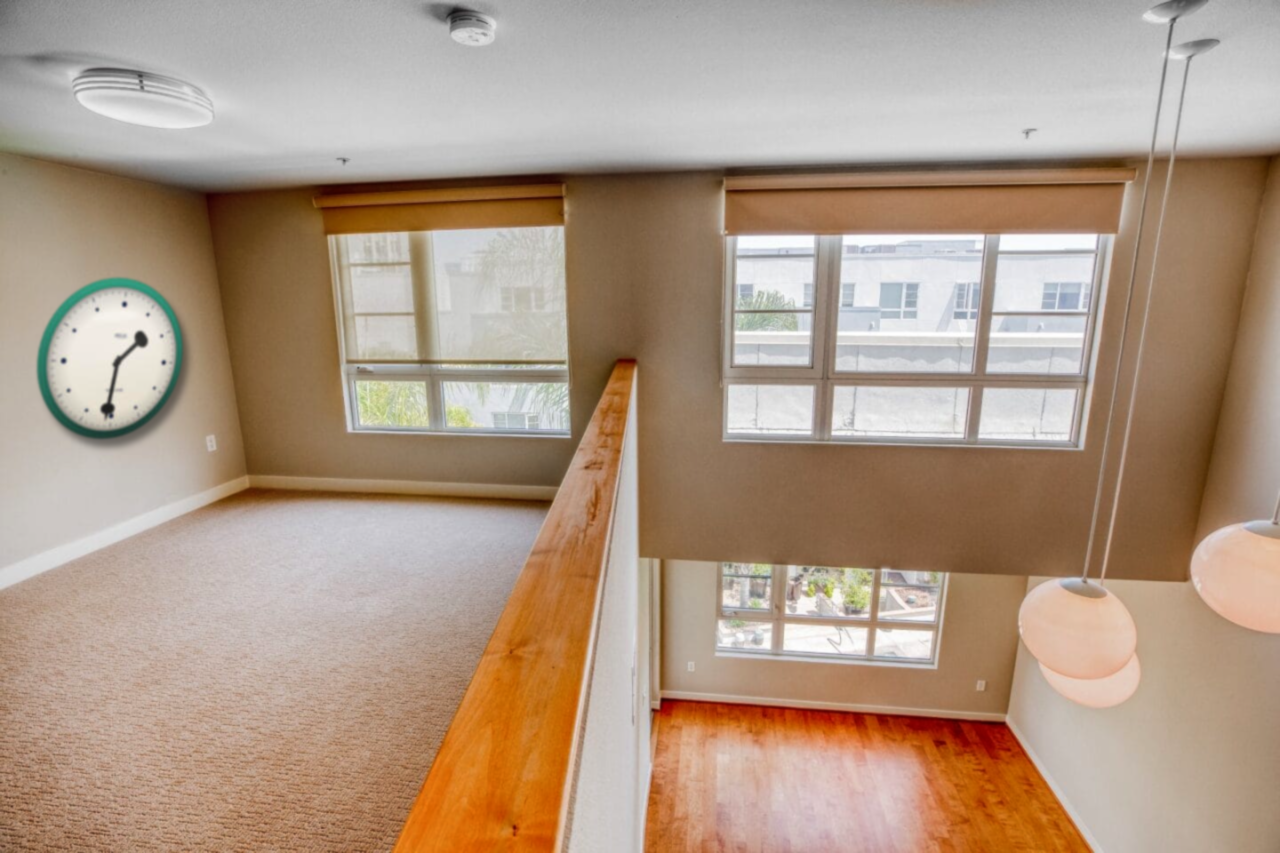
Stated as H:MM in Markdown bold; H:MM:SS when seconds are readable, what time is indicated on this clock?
**1:31**
